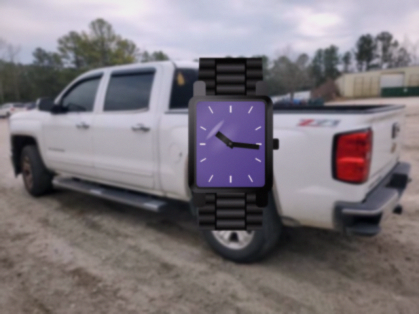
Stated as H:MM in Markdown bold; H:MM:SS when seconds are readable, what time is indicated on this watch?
**10:16**
